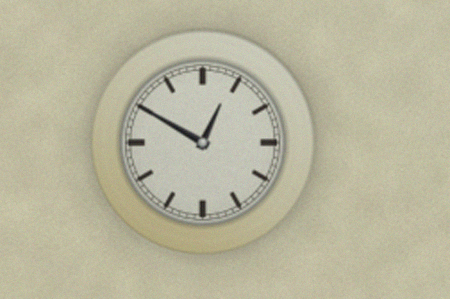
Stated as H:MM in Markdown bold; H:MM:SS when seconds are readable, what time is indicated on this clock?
**12:50**
